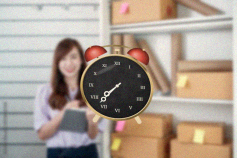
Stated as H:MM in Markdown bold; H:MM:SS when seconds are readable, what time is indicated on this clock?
**7:37**
